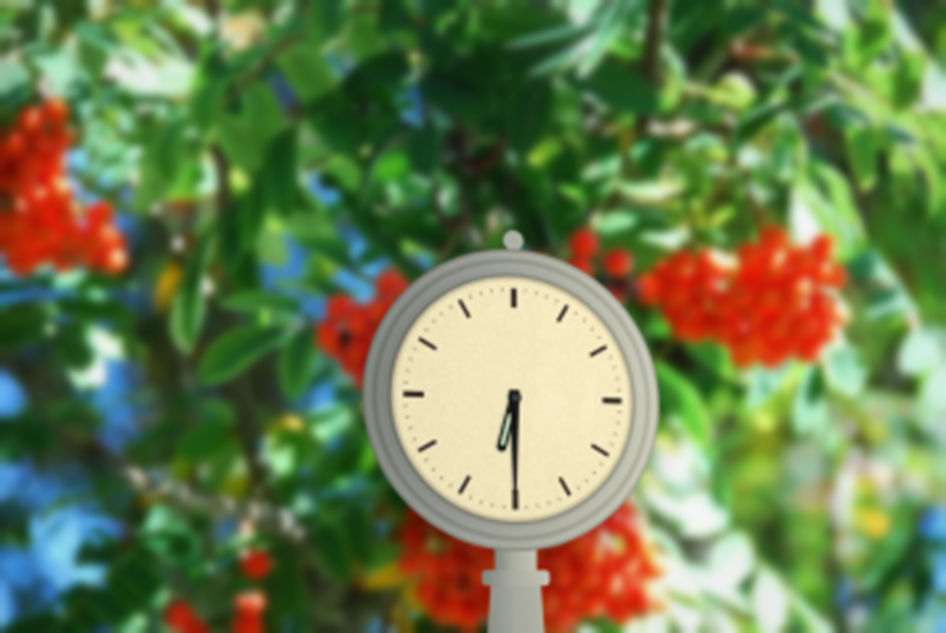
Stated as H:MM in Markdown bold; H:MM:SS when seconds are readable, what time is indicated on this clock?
**6:30**
